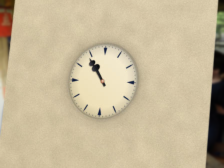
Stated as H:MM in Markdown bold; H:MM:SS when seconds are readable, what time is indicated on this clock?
**10:54**
